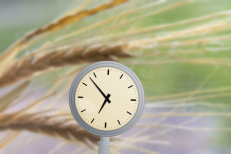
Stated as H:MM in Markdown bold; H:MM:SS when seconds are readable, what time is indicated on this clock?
**6:53**
